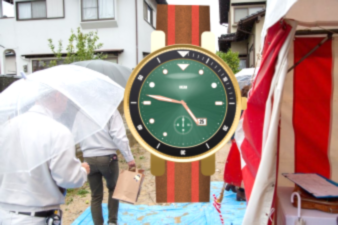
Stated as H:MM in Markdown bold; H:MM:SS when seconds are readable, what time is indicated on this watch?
**4:47**
